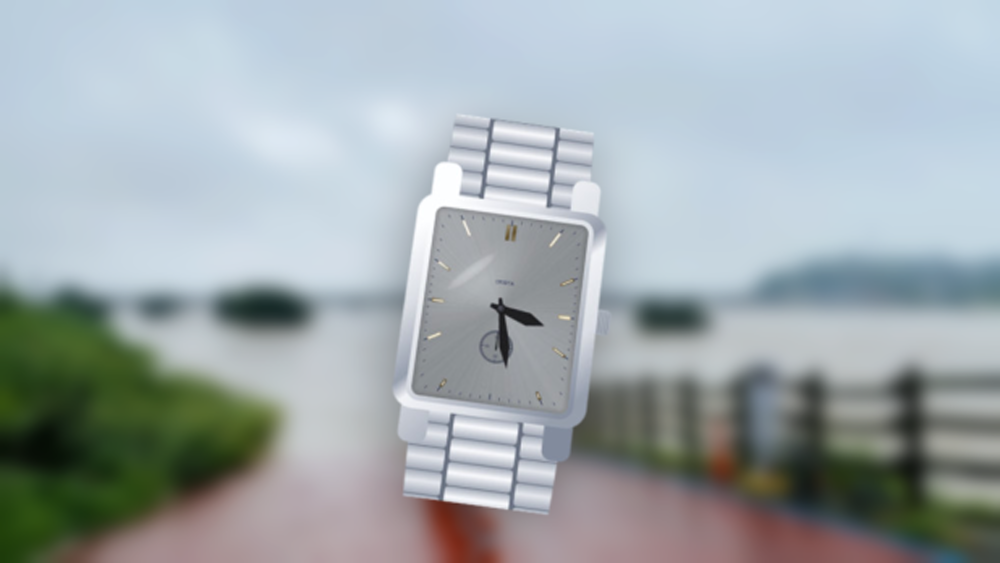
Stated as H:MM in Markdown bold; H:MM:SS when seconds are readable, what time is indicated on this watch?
**3:28**
